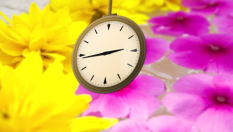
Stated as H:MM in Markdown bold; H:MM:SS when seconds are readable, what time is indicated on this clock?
**2:44**
